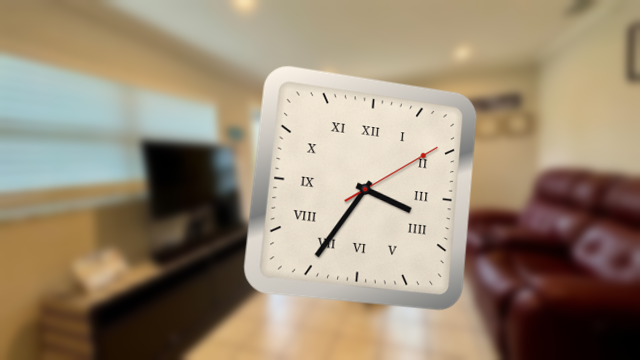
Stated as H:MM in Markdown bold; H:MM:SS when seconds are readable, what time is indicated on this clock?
**3:35:09**
